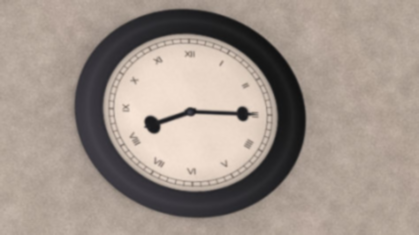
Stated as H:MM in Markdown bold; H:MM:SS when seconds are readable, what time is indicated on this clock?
**8:15**
